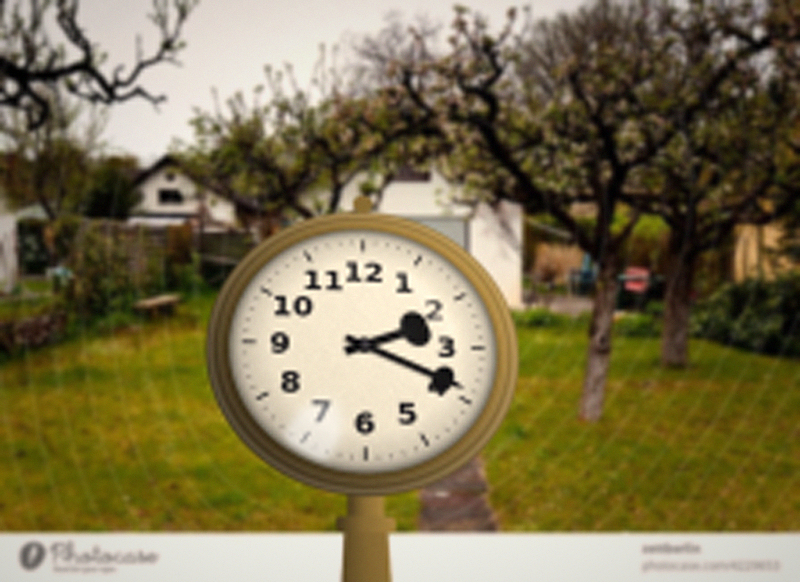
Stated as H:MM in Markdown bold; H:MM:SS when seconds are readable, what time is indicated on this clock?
**2:19**
